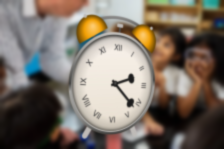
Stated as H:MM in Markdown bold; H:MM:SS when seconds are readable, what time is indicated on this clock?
**2:22**
